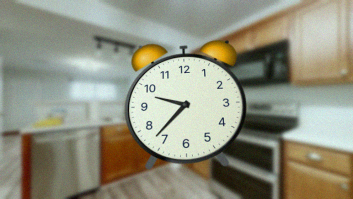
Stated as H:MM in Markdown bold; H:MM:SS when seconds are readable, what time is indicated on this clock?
**9:37**
